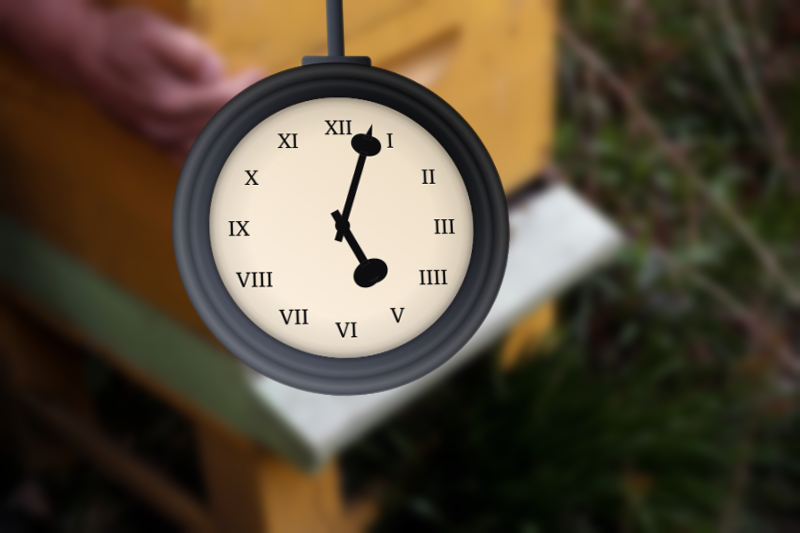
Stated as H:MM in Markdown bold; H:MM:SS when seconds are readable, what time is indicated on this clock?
**5:03**
